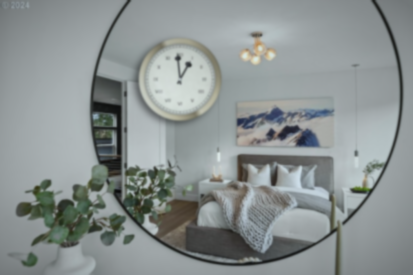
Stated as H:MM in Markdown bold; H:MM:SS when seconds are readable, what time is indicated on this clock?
**12:59**
